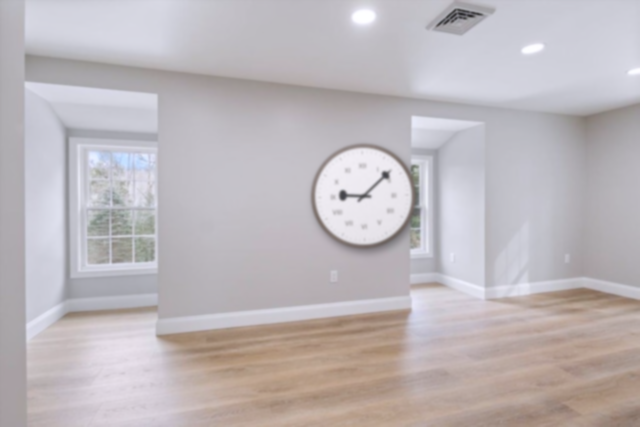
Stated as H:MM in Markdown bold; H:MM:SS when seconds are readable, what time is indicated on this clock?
**9:08**
